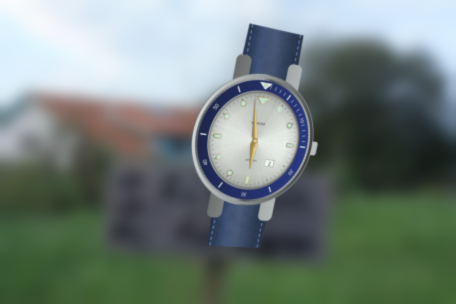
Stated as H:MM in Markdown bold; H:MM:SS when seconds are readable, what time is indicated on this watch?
**5:58**
